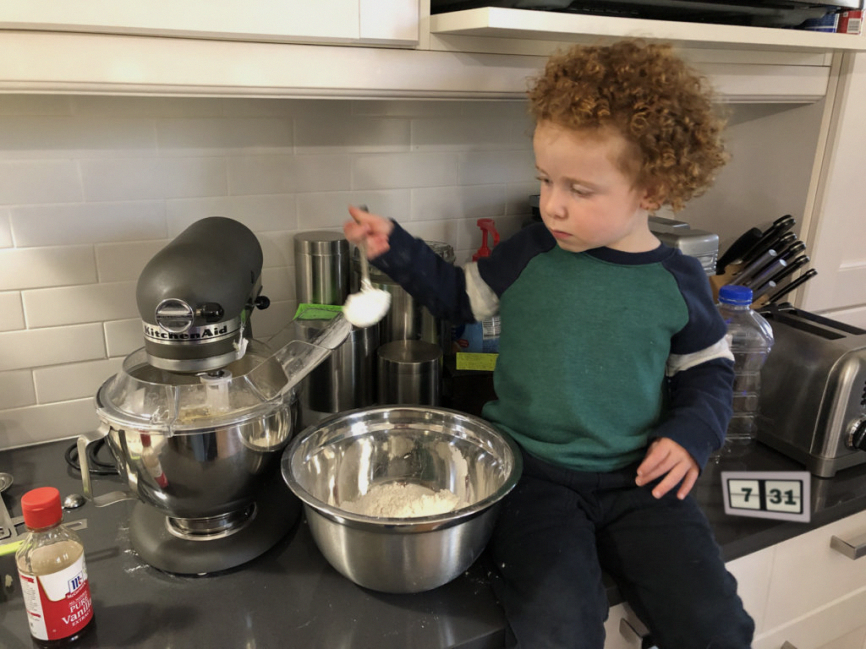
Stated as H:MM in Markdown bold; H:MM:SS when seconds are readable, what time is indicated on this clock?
**7:31**
